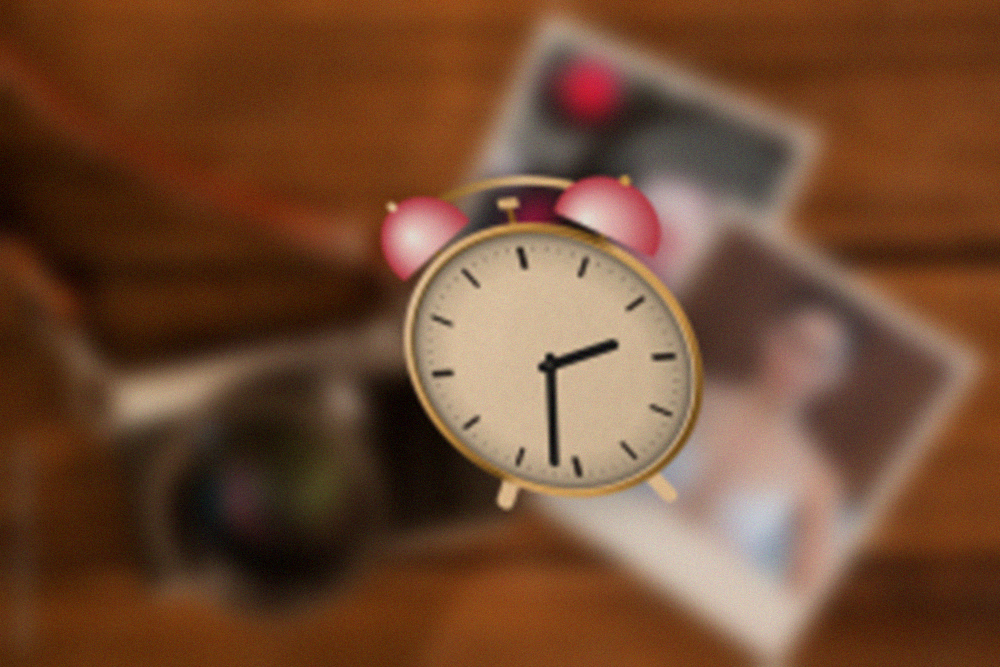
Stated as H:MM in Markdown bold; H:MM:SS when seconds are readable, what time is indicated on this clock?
**2:32**
